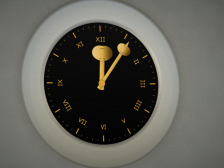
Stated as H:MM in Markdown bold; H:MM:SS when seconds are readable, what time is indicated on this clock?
**12:06**
